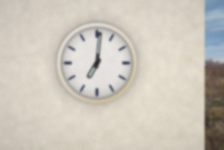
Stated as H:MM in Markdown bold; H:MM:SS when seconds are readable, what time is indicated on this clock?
**7:01**
